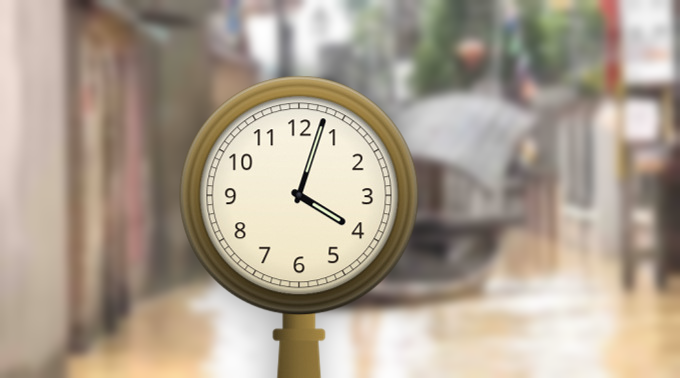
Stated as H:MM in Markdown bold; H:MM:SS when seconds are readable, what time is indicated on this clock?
**4:03**
